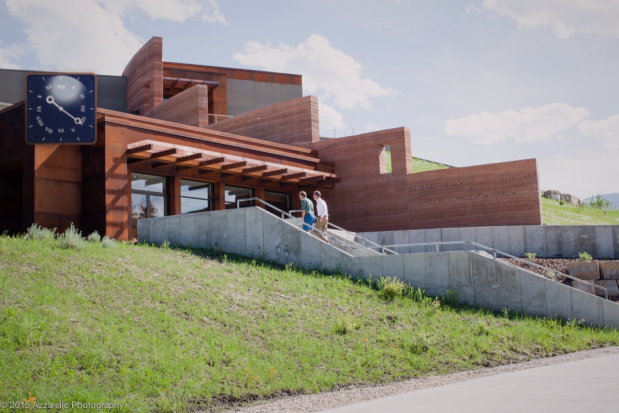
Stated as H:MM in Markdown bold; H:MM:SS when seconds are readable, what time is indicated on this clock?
**10:21**
